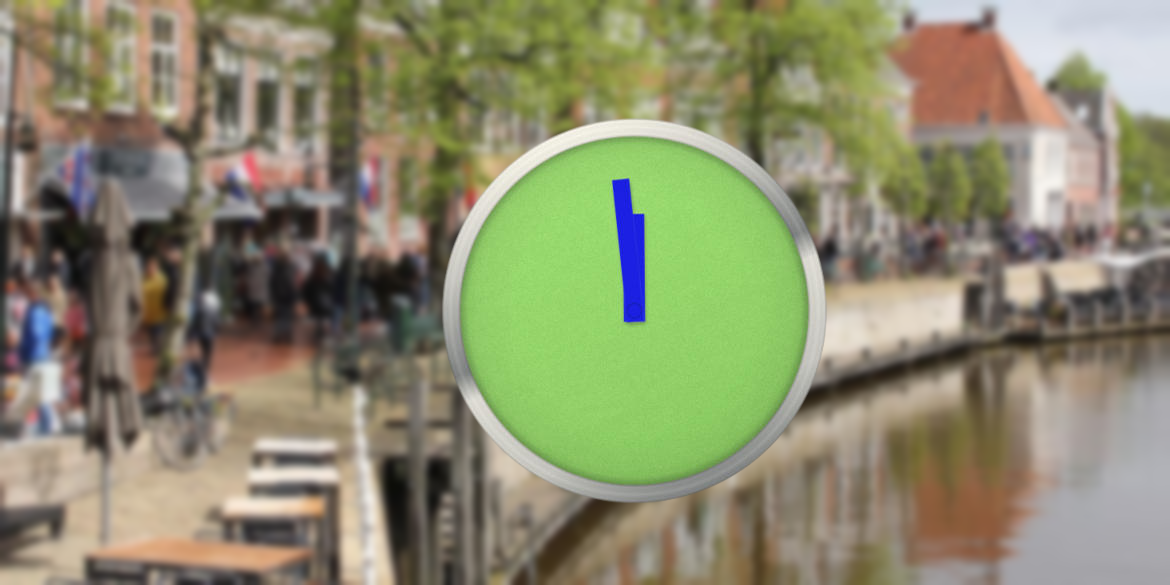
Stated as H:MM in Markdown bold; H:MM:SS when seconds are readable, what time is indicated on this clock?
**11:59**
